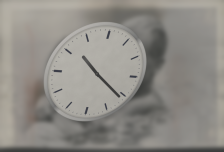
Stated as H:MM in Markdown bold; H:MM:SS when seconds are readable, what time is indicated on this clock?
**10:21**
